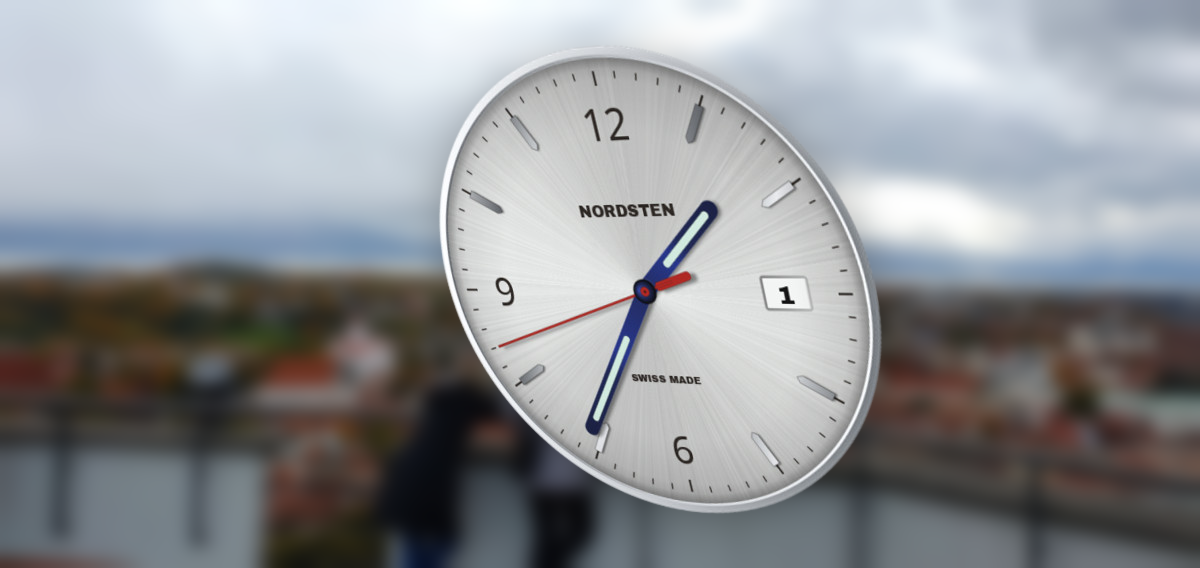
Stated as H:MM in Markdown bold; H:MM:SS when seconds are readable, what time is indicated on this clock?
**1:35:42**
